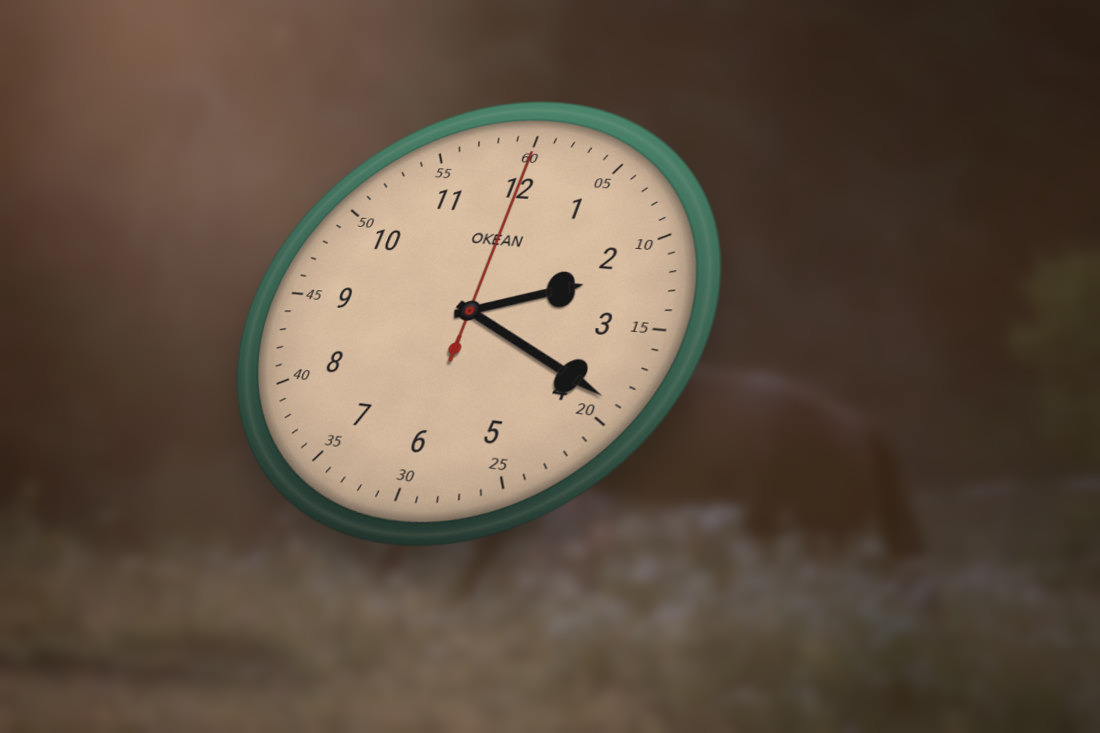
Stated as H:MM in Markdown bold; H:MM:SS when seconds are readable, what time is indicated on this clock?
**2:19:00**
